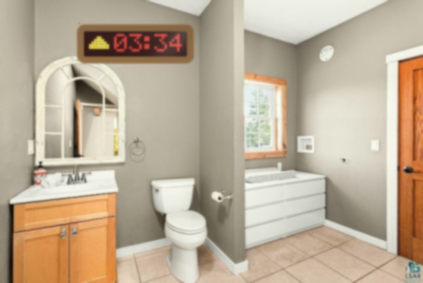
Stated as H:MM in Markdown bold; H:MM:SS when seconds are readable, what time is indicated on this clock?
**3:34**
